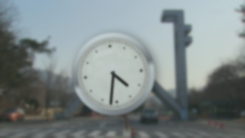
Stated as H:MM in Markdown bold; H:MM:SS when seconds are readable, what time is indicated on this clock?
**4:32**
